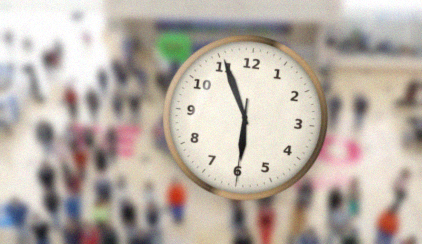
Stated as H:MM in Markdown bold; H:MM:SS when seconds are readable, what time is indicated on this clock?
**5:55:30**
